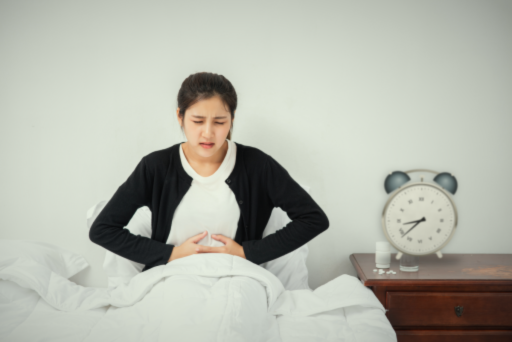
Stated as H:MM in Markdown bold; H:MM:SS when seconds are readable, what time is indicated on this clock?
**8:38**
